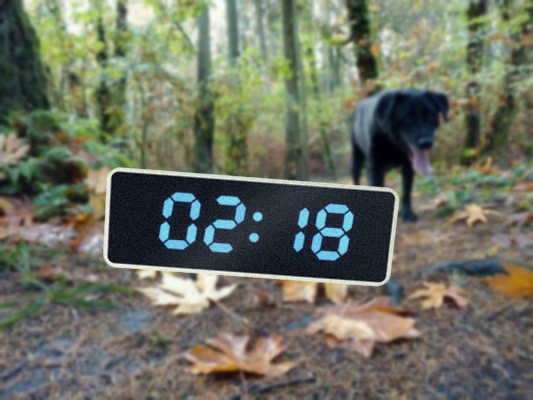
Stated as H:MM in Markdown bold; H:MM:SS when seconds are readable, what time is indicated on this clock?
**2:18**
